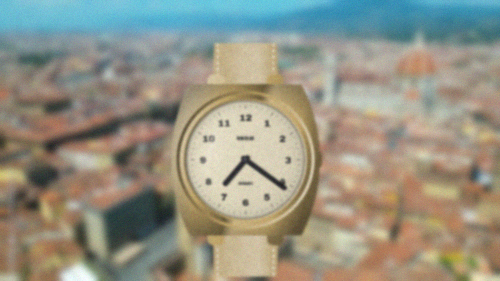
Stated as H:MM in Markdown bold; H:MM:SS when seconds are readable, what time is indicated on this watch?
**7:21**
